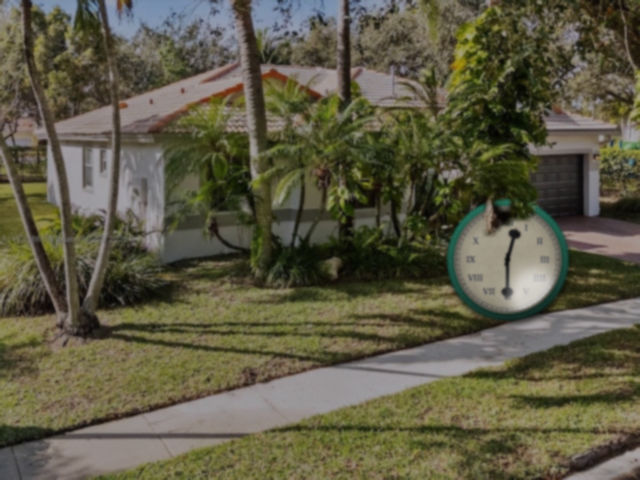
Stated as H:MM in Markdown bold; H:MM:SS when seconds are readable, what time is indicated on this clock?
**12:30**
